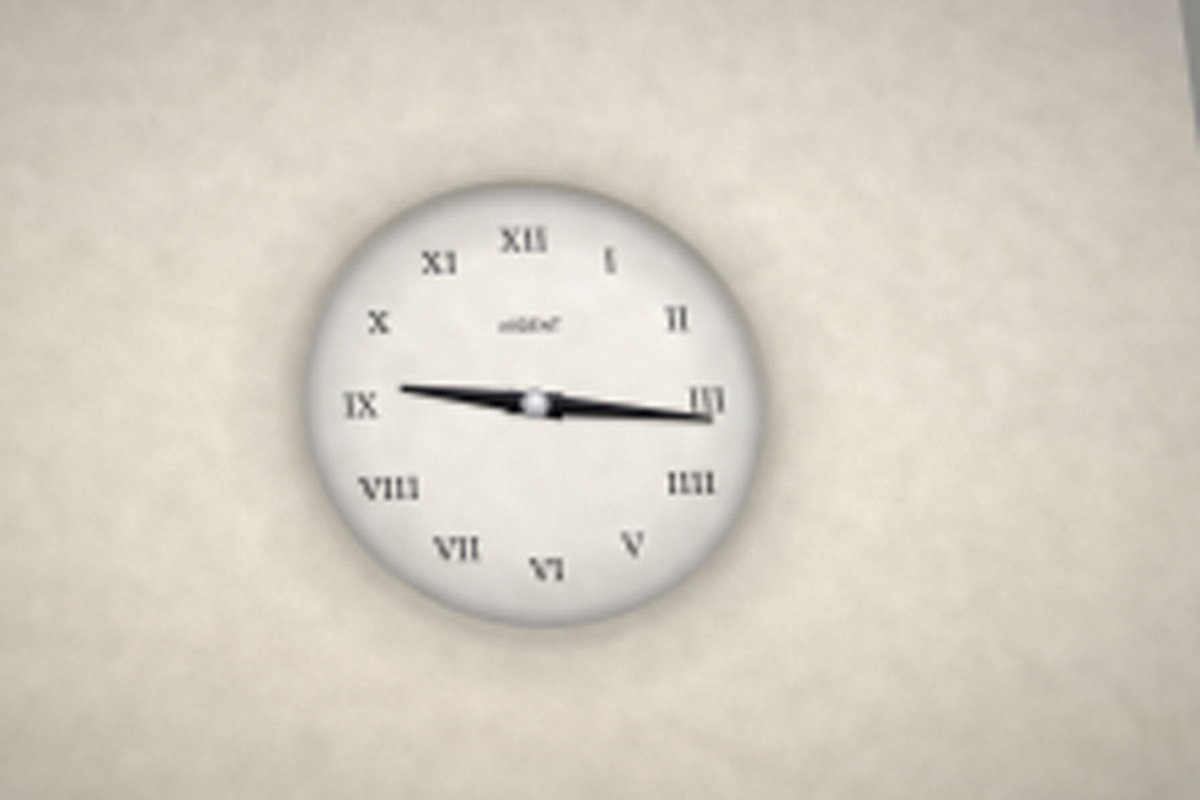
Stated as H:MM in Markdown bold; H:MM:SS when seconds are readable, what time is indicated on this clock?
**9:16**
